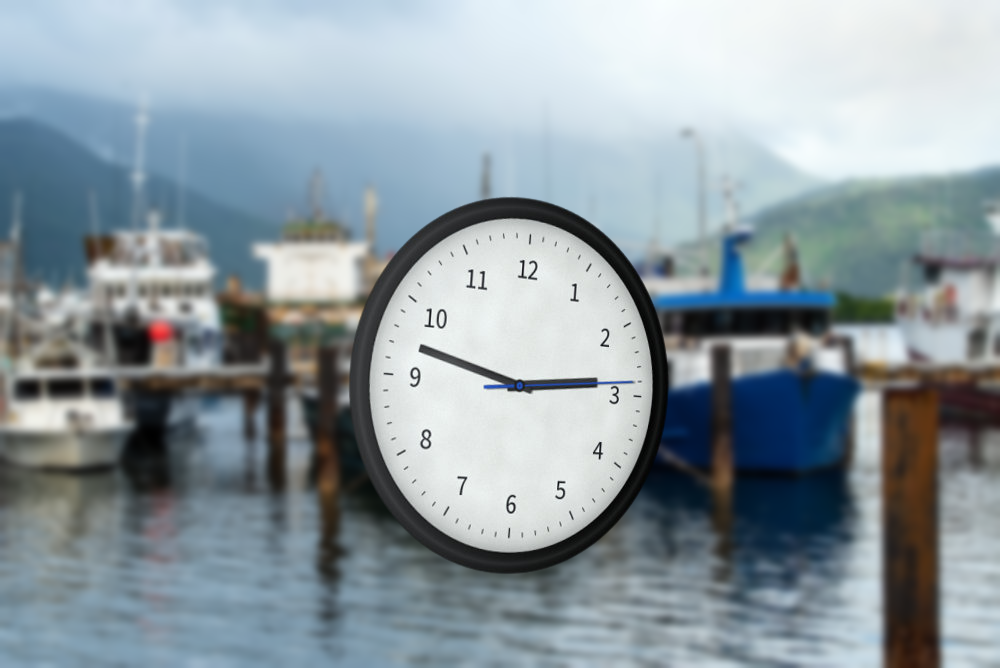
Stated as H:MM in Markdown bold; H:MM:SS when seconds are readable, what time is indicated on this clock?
**2:47:14**
